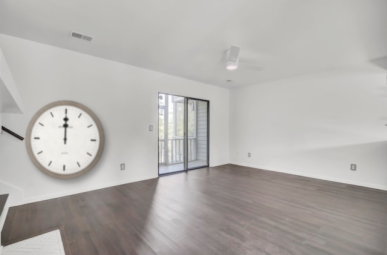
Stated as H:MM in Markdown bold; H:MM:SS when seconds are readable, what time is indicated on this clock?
**12:00**
